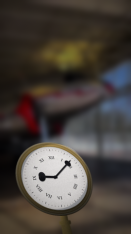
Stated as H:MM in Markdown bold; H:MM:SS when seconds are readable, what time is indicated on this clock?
**9:08**
